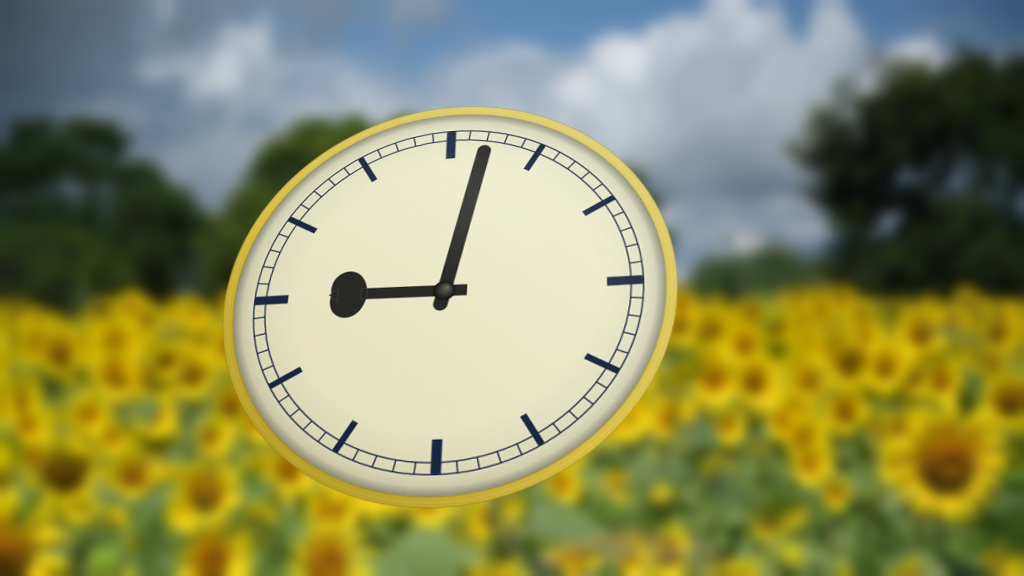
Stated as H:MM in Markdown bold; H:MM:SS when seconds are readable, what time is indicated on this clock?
**9:02**
